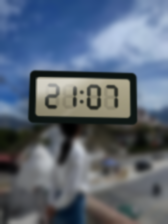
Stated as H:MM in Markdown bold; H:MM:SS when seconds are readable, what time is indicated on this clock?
**21:07**
